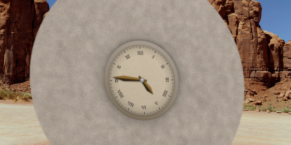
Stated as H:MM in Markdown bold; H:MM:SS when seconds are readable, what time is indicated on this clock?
**4:46**
